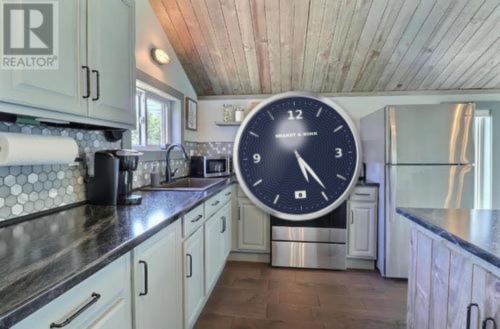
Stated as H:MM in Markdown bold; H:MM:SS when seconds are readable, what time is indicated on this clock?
**5:24**
